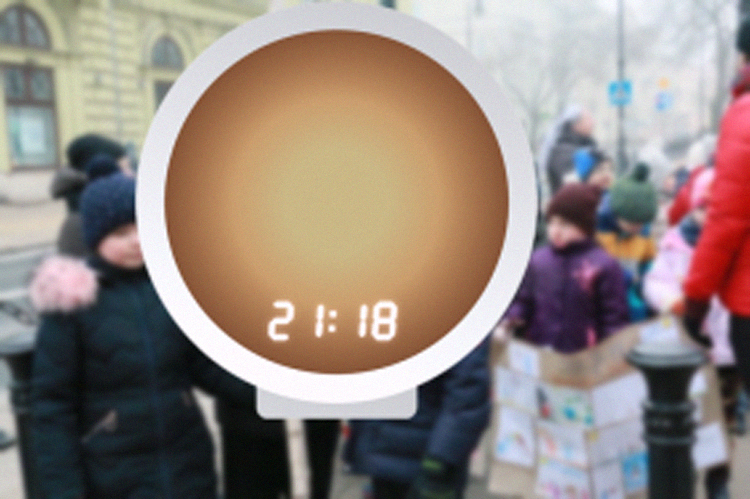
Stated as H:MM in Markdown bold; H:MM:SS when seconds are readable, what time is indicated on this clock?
**21:18**
